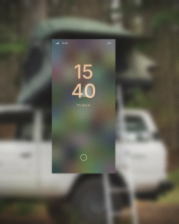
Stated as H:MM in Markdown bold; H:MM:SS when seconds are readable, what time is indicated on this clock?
**15:40**
